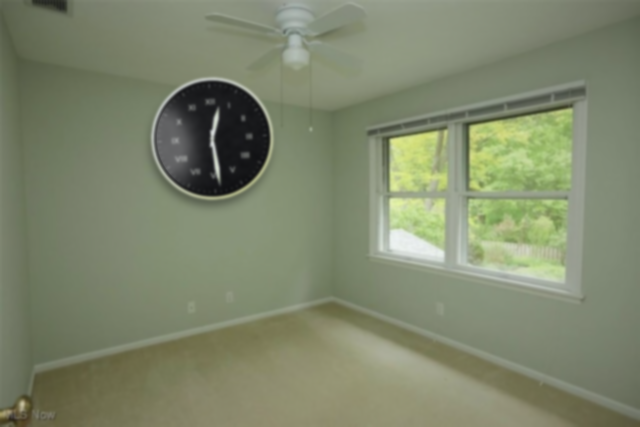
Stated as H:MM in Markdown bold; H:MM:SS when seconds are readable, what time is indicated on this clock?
**12:29**
